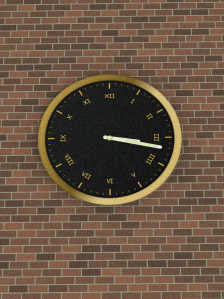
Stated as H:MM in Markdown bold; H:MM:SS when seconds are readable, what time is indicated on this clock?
**3:17**
